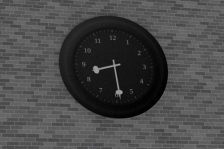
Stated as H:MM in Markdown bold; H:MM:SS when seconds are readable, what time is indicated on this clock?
**8:29**
